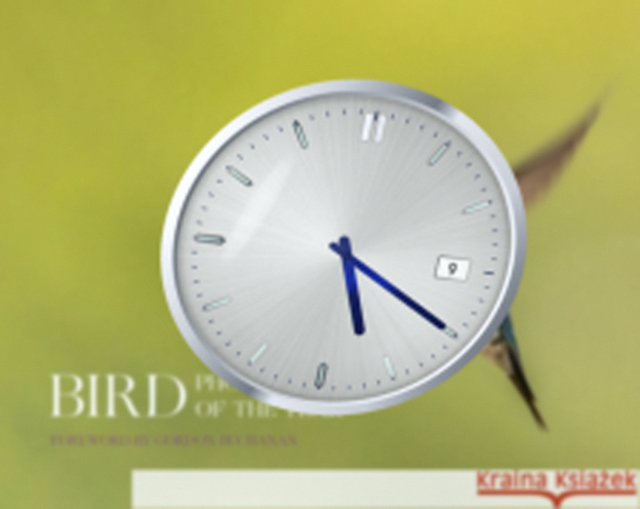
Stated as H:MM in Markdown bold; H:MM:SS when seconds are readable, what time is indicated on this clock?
**5:20**
